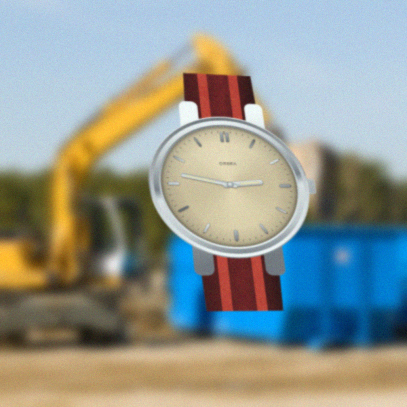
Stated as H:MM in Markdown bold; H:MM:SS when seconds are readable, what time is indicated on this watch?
**2:47**
